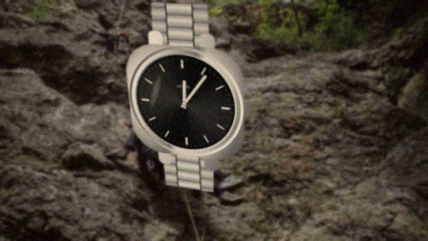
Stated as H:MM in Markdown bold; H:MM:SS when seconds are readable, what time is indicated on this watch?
**12:06**
